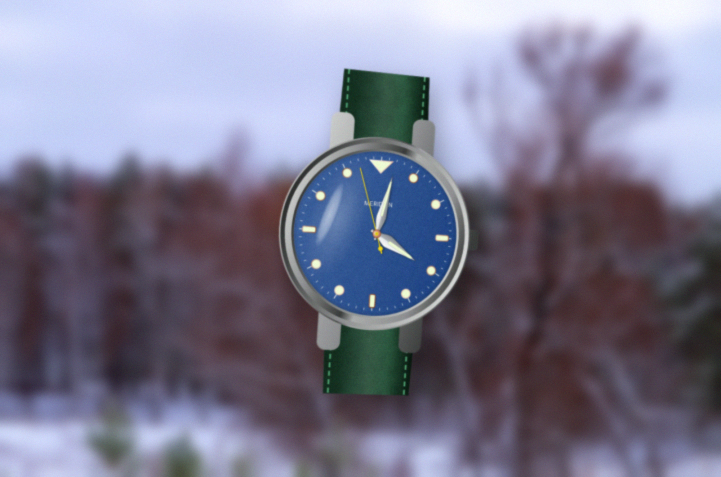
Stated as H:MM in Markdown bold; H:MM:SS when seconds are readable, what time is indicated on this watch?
**4:01:57**
